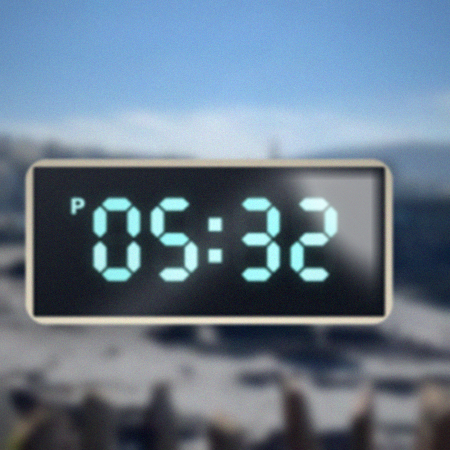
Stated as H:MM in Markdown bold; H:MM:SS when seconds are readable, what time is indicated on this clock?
**5:32**
